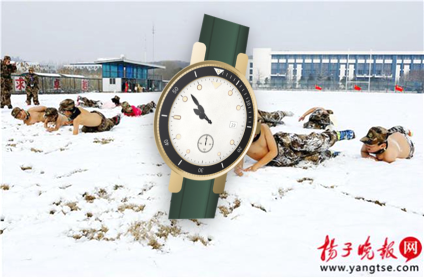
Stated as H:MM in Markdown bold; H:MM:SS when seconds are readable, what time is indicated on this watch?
**9:52**
